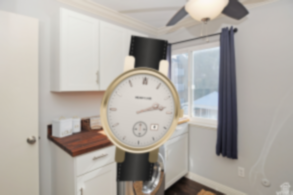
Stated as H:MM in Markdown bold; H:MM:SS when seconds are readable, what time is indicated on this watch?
**2:13**
